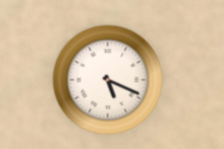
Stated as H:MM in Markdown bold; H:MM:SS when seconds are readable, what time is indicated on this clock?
**5:19**
